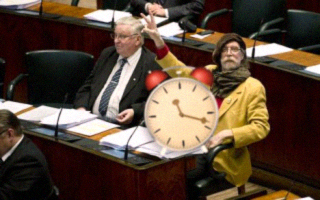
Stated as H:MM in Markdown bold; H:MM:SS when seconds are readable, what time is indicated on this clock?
**11:18**
